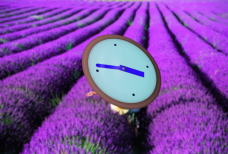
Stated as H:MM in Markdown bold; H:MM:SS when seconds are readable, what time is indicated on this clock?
**3:47**
